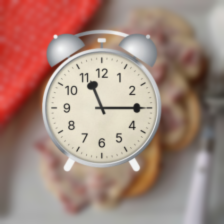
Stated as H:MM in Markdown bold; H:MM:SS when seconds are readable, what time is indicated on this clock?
**11:15**
